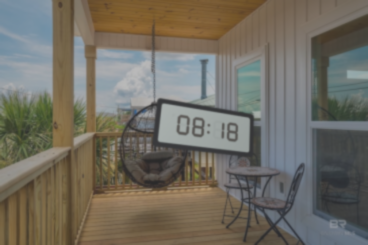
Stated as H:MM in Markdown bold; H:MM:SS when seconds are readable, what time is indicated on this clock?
**8:18**
